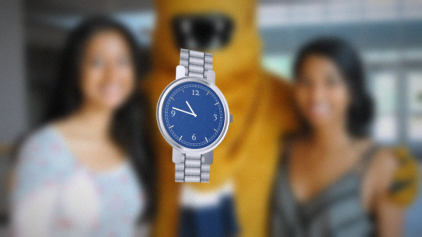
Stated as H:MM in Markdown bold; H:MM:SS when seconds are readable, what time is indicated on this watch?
**10:47**
